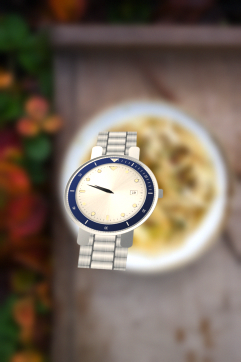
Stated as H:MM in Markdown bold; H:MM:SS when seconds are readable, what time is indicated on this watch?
**9:48**
